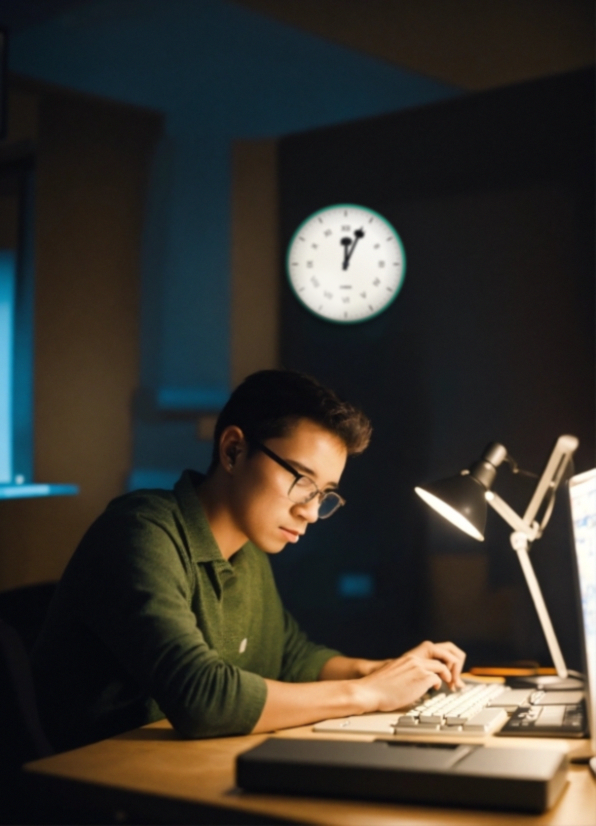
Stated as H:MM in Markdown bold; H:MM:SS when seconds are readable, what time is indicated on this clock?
**12:04**
